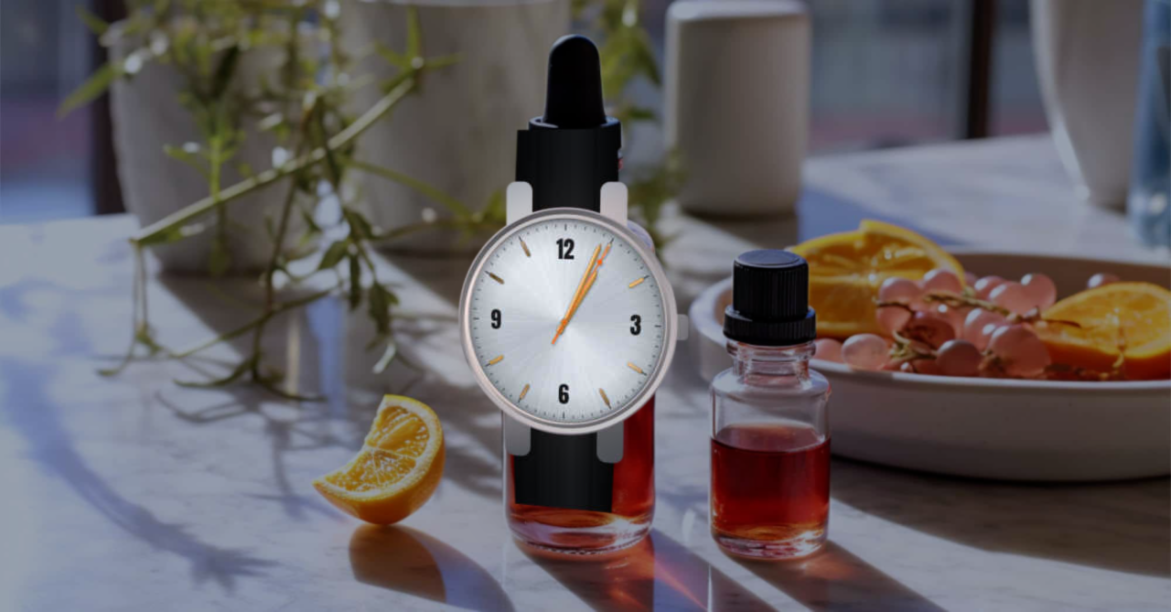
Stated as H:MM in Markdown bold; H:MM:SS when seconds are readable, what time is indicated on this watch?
**1:04:05**
